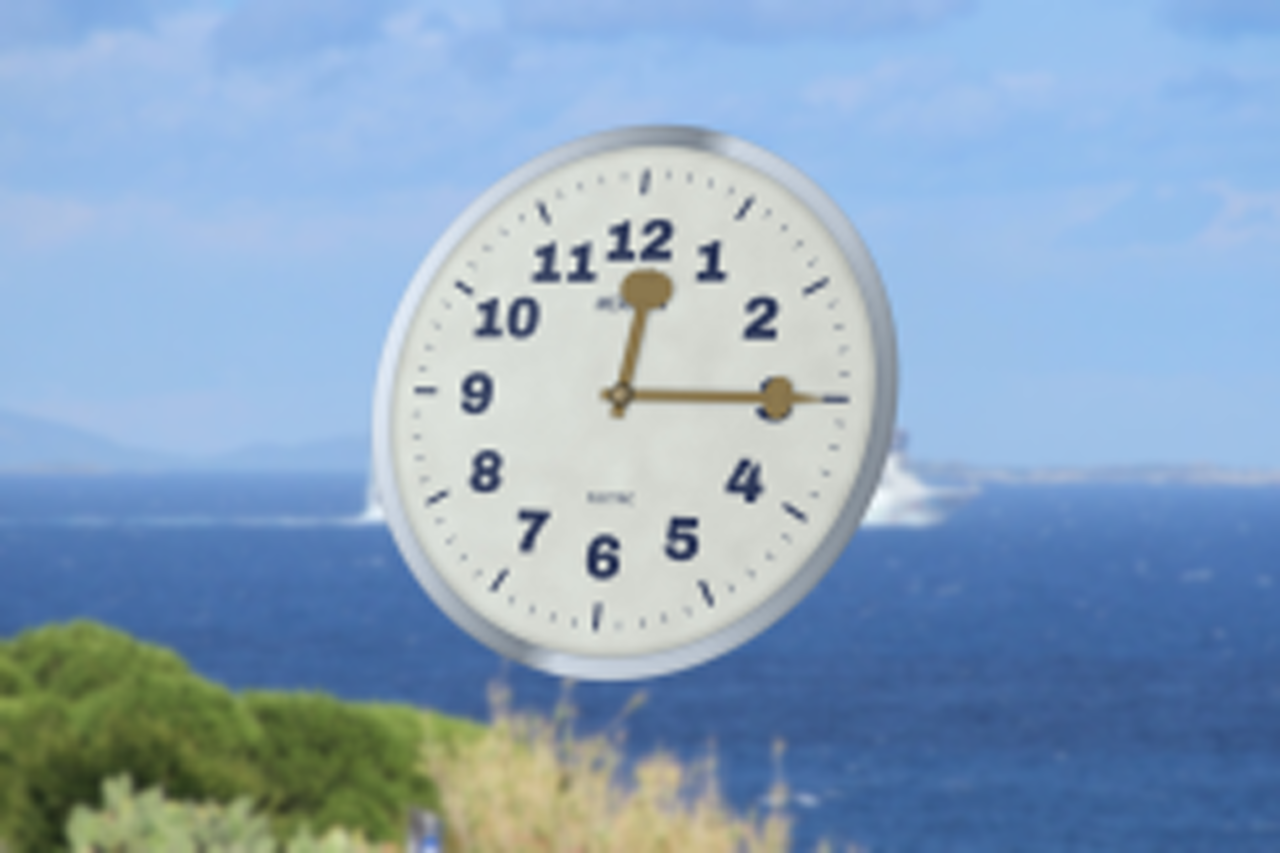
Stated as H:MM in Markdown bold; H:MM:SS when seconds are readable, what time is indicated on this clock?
**12:15**
